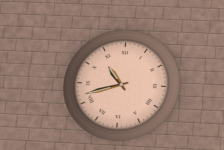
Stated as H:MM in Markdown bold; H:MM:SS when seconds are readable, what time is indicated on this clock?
**10:42**
